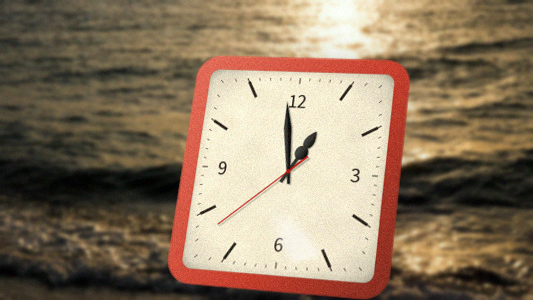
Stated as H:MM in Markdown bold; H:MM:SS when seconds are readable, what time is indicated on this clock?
**12:58:38**
